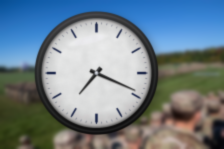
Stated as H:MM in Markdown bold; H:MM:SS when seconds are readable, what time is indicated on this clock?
**7:19**
